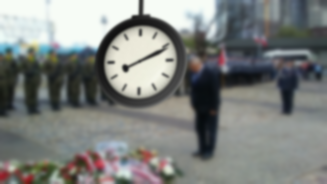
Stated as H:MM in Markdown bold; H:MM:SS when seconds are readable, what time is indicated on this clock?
**8:11**
